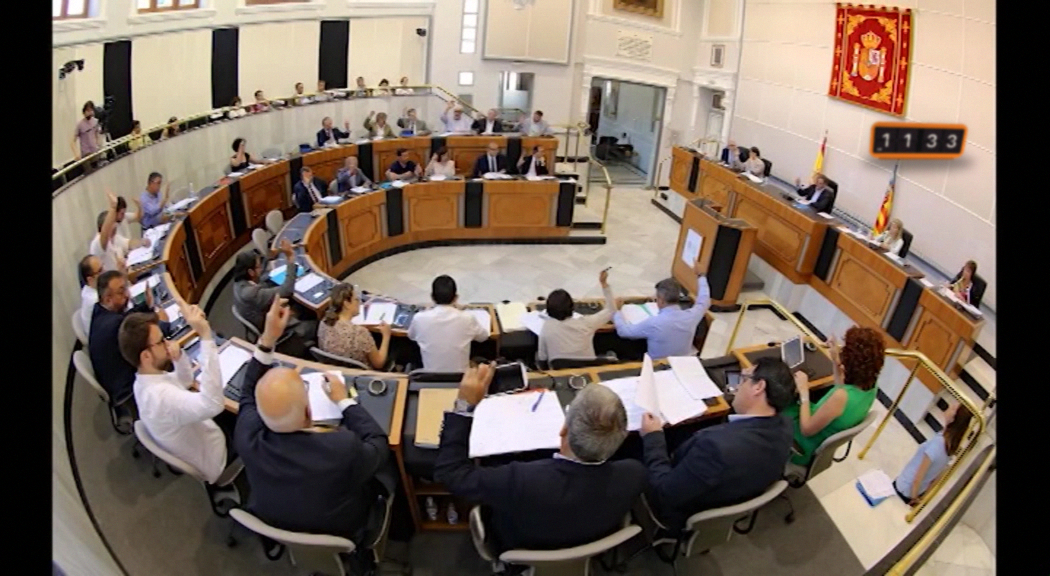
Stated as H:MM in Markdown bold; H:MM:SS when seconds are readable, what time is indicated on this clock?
**11:33**
